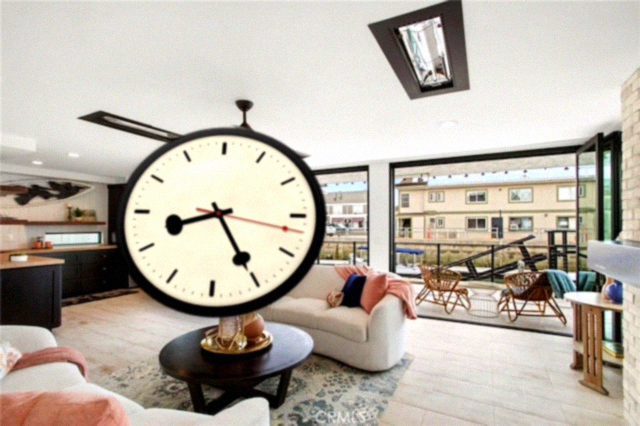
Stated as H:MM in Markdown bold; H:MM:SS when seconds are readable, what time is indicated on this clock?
**8:25:17**
